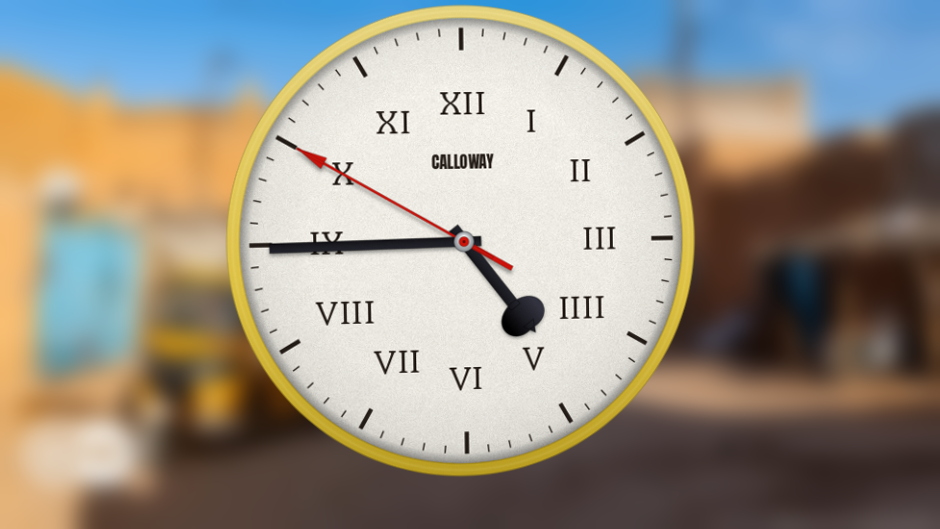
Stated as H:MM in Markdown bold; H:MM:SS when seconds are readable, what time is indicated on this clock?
**4:44:50**
